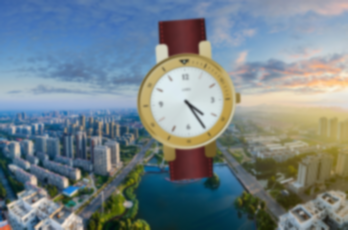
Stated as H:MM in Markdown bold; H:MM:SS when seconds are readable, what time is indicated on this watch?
**4:25**
